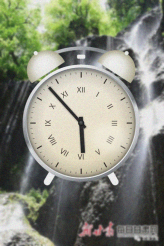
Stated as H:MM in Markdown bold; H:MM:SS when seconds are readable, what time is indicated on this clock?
**5:53**
